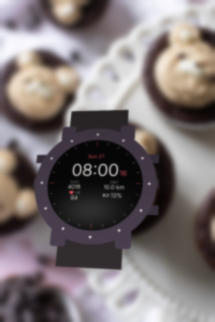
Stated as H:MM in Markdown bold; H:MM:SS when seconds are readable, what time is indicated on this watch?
**8:00**
